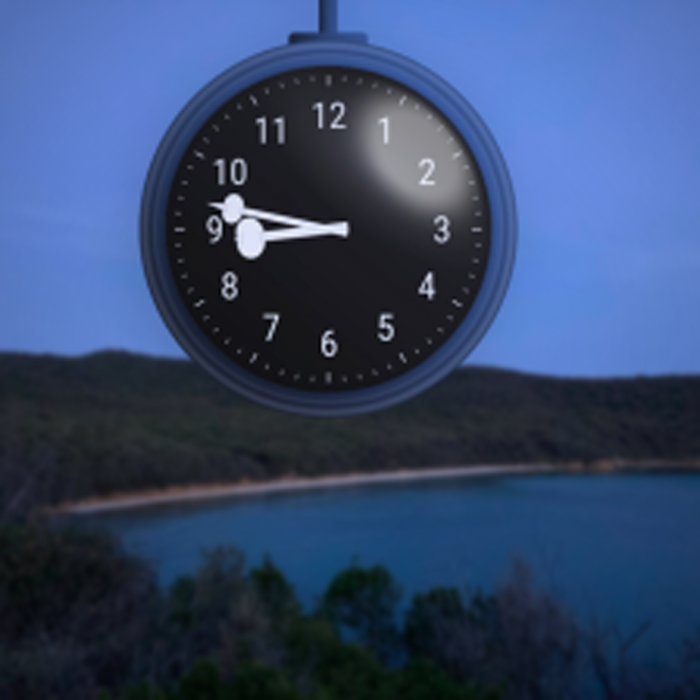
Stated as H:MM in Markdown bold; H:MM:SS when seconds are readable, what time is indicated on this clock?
**8:47**
